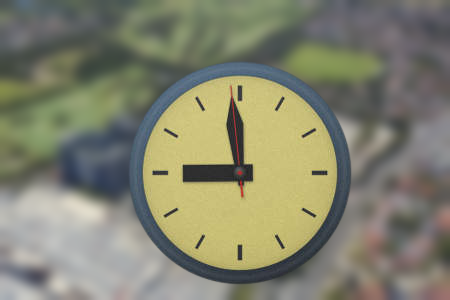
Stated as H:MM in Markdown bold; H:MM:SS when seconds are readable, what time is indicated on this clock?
**8:58:59**
